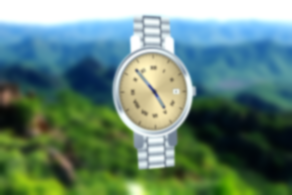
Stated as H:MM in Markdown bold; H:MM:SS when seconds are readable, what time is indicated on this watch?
**4:53**
